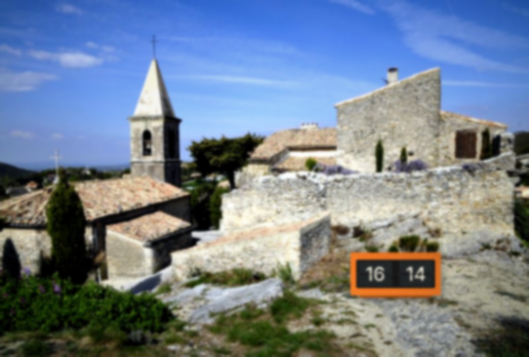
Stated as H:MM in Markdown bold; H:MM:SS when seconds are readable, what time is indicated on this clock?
**16:14**
